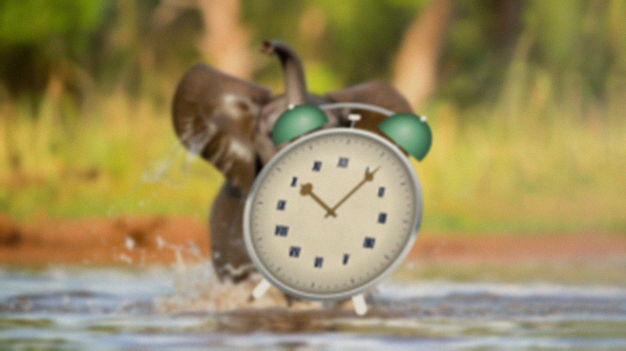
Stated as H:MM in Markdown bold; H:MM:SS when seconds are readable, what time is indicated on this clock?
**10:06**
